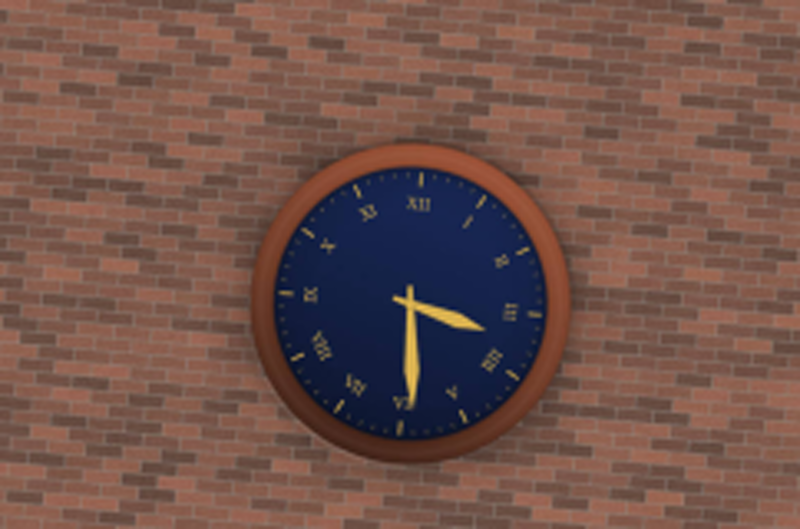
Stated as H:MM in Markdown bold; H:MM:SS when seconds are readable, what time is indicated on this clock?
**3:29**
